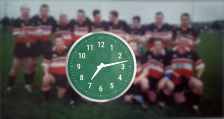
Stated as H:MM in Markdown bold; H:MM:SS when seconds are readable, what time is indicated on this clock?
**7:13**
